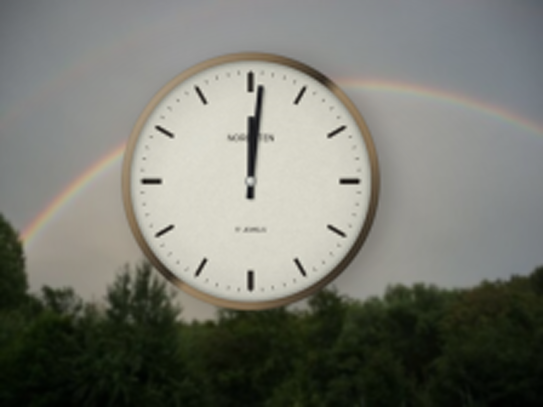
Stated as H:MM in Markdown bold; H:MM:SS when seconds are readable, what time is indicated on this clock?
**12:01**
